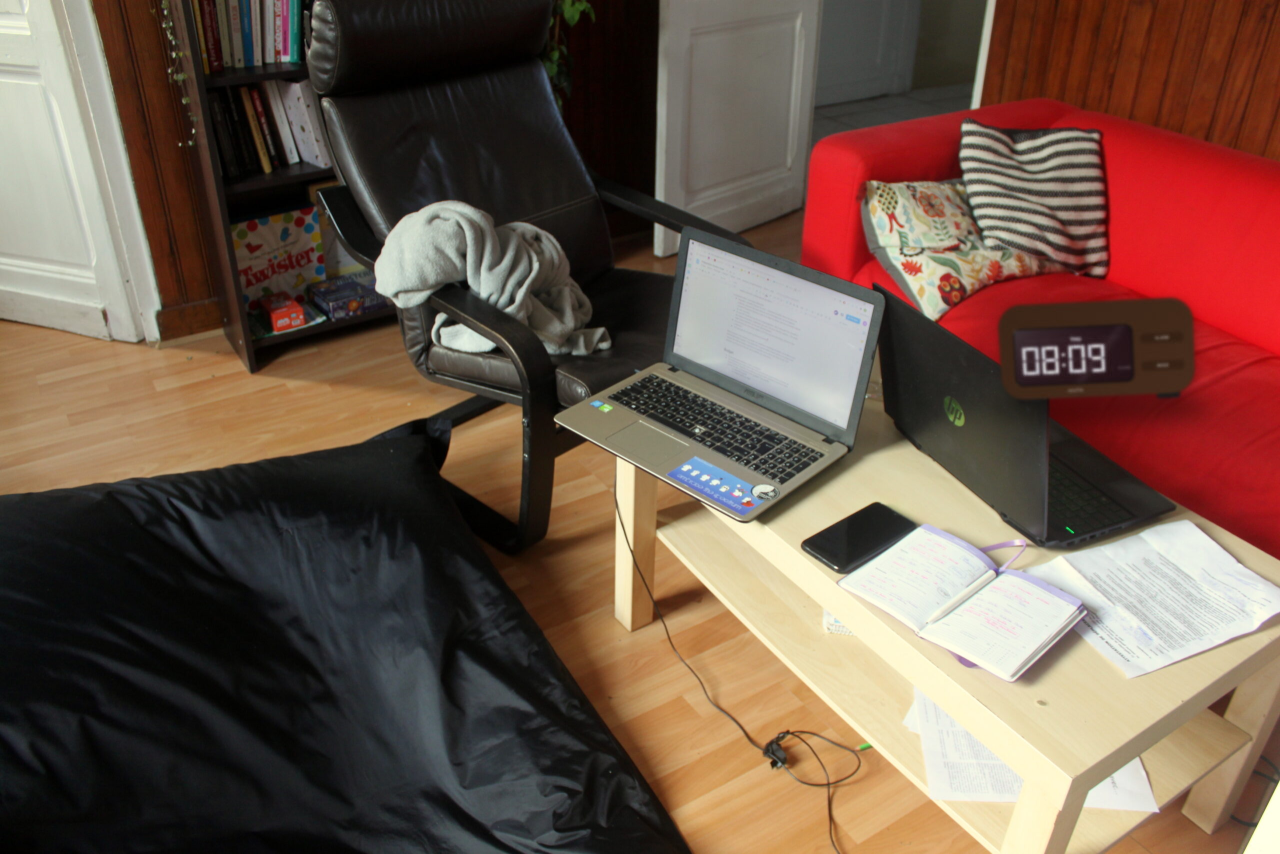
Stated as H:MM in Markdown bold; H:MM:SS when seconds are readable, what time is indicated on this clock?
**8:09**
